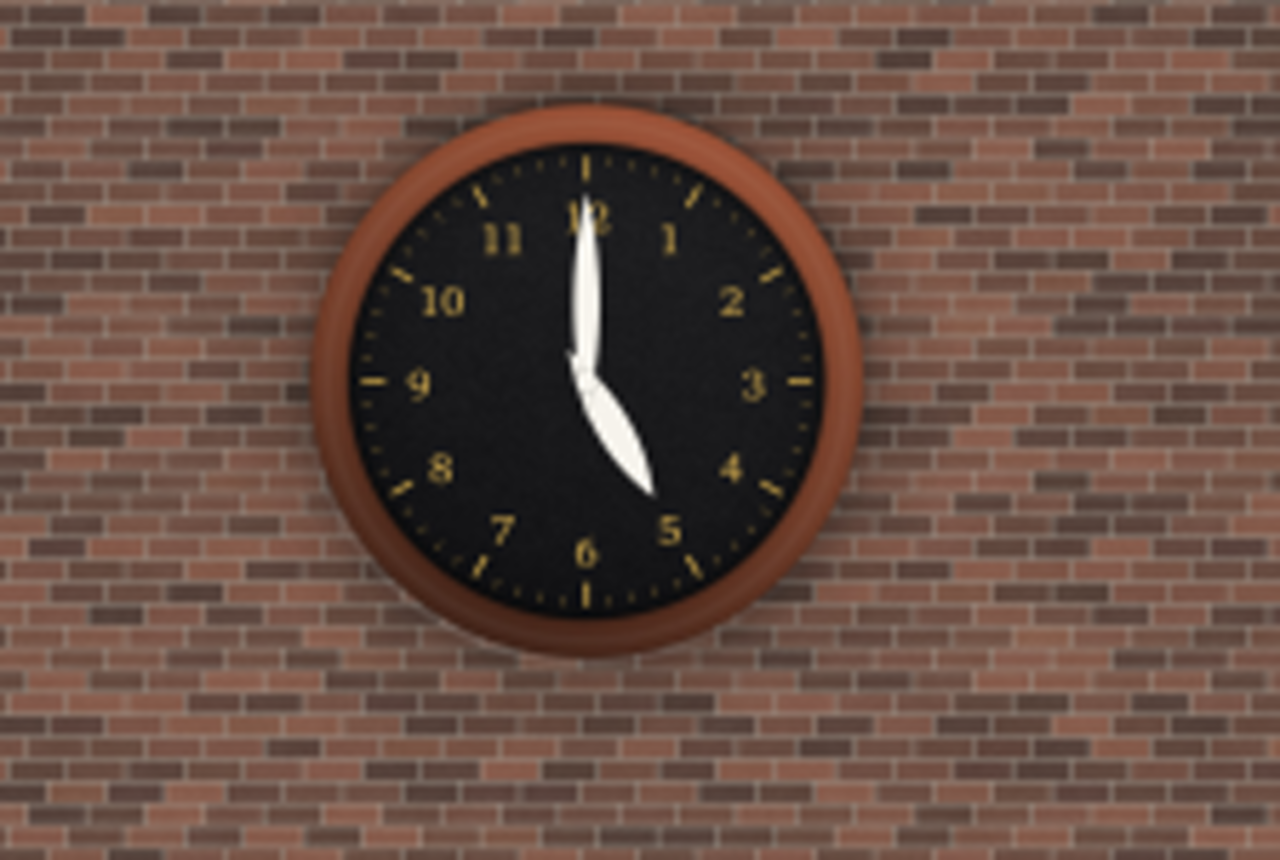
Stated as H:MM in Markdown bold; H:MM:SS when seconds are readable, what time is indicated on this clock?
**5:00**
